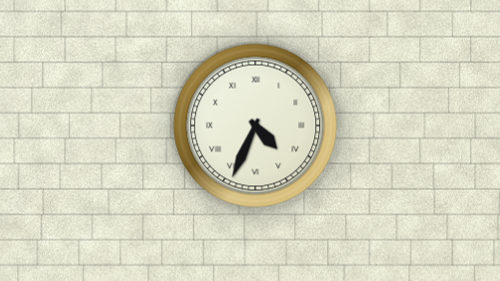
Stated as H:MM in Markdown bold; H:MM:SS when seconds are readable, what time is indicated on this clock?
**4:34**
